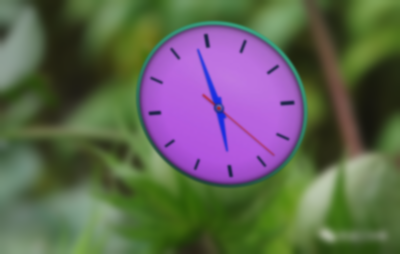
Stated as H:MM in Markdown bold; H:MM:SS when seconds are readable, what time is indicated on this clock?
**5:58:23**
